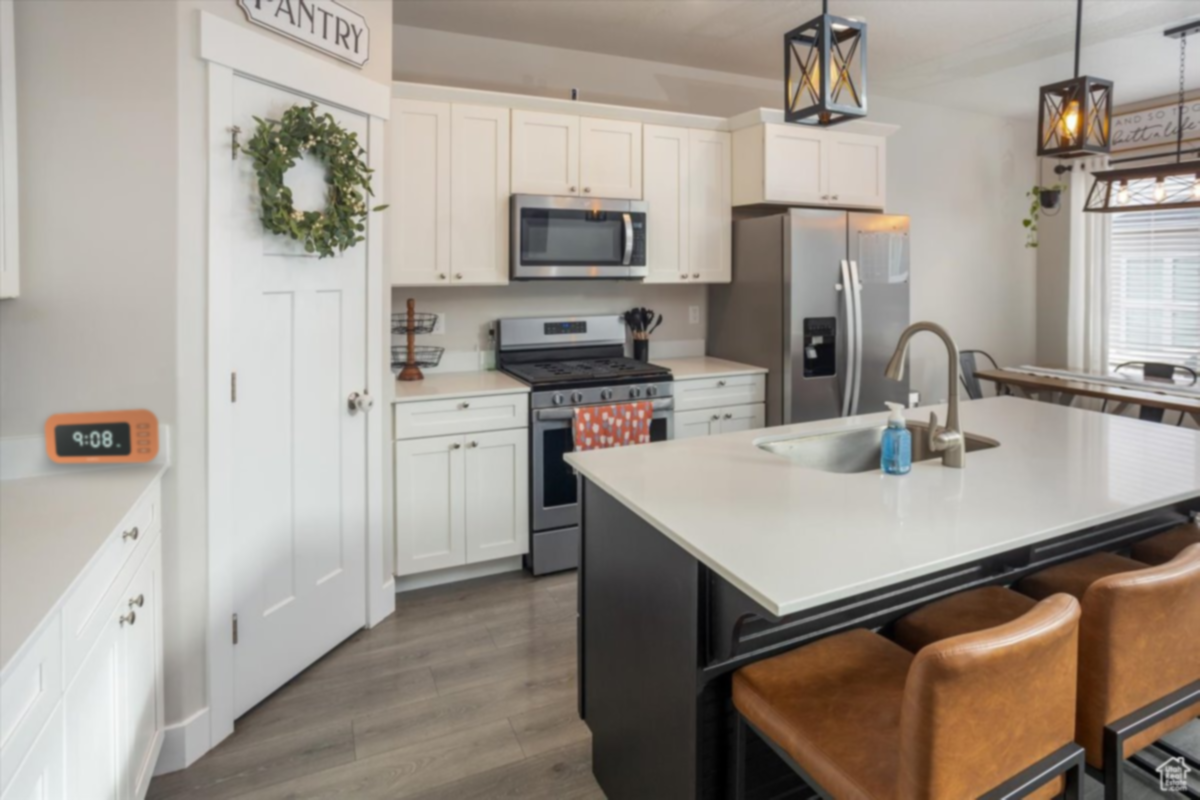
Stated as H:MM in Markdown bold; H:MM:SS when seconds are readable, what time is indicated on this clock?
**9:08**
